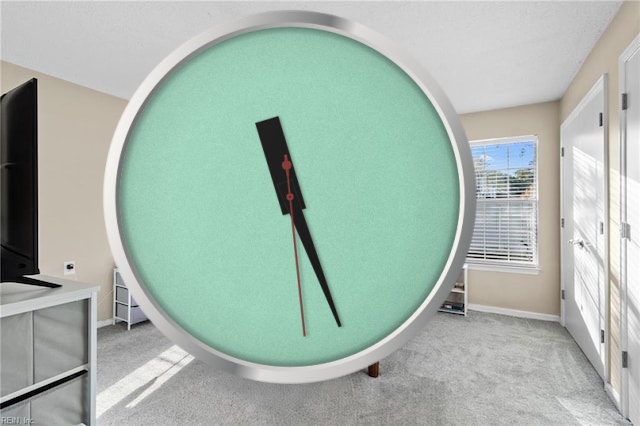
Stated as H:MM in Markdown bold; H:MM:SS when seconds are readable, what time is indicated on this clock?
**11:26:29**
